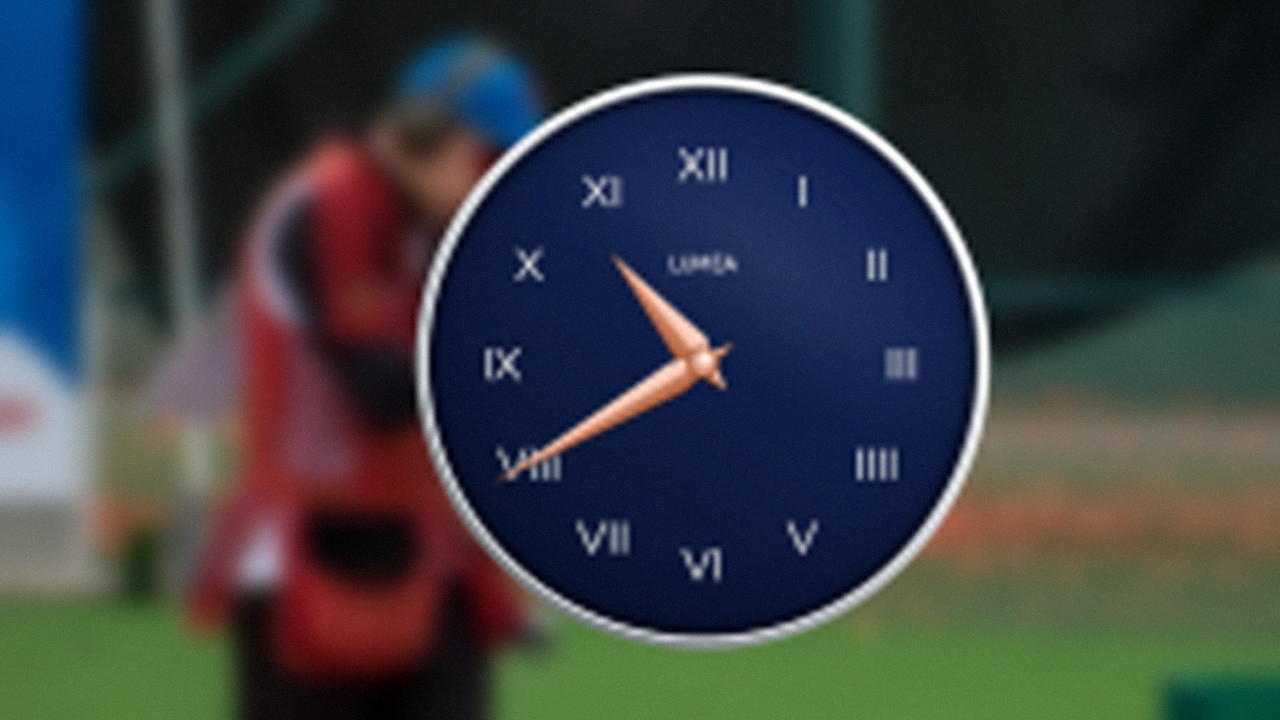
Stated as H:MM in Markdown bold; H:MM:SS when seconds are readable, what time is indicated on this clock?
**10:40**
